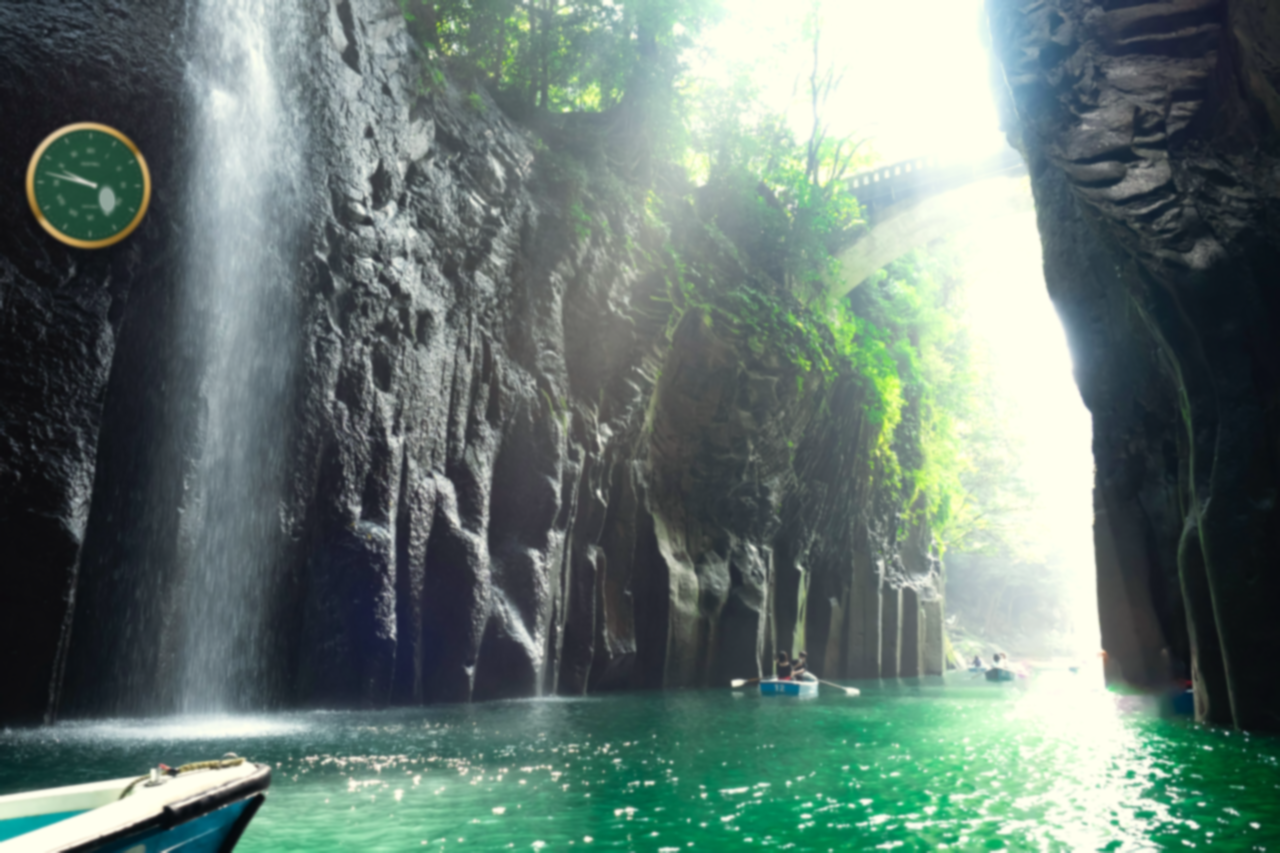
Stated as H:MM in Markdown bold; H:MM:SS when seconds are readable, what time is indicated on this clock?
**9:47**
